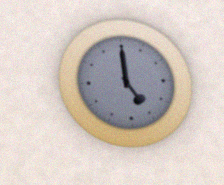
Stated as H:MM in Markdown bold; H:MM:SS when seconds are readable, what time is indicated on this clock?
**5:00**
